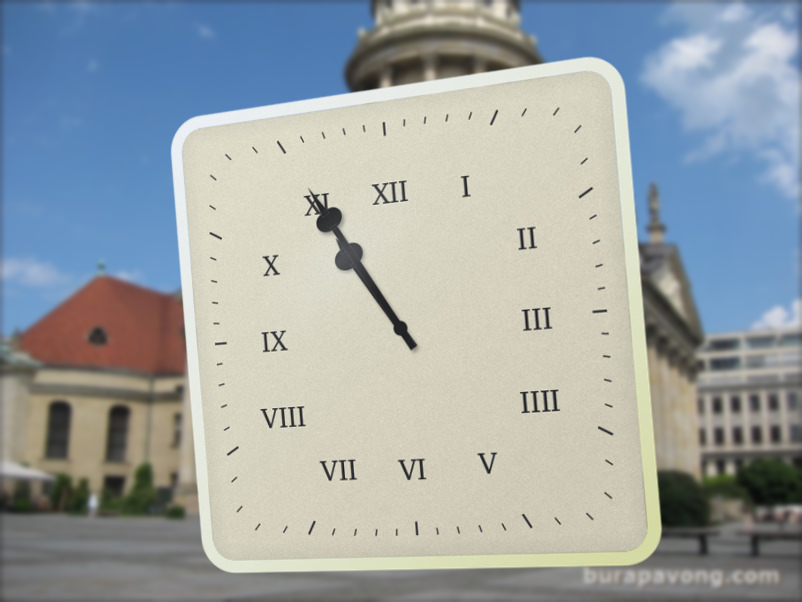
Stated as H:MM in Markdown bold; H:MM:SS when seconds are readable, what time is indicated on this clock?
**10:55**
